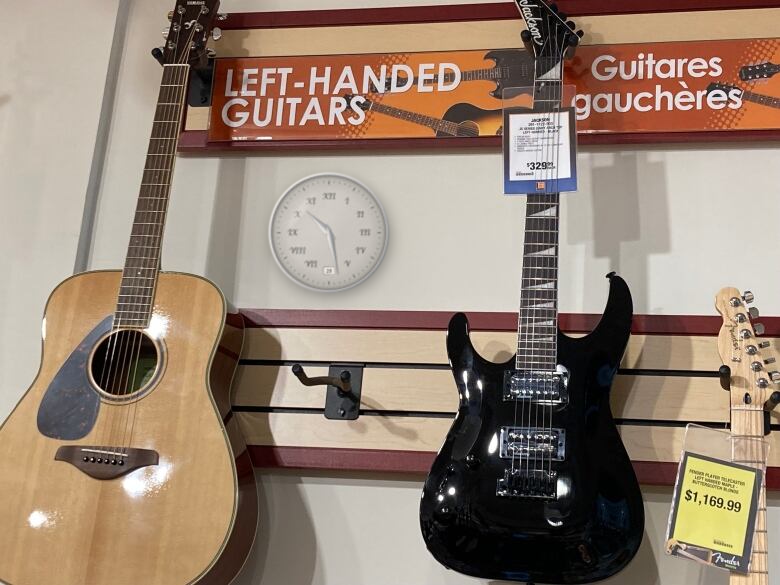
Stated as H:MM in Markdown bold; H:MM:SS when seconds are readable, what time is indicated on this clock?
**10:28**
